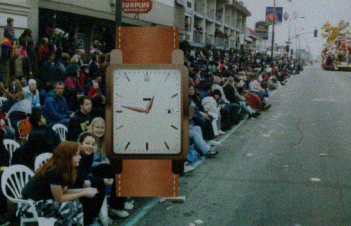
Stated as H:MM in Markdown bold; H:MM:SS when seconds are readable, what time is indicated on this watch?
**12:47**
